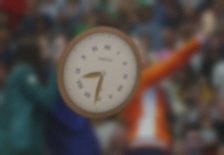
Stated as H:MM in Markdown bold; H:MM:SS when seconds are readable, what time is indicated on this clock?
**8:31**
